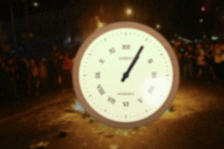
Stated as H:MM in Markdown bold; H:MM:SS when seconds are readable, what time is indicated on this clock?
**1:05**
